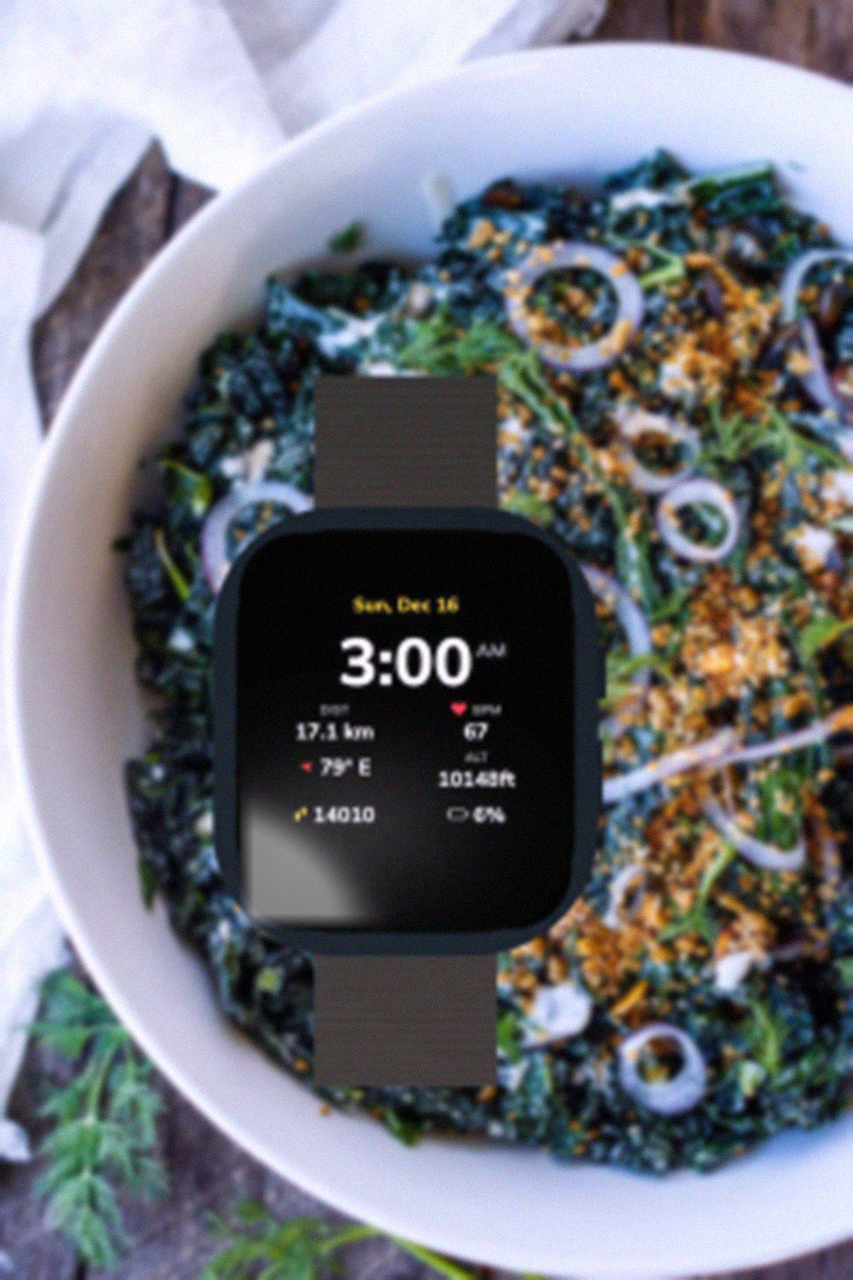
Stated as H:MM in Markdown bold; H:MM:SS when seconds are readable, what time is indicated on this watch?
**3:00**
